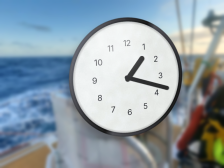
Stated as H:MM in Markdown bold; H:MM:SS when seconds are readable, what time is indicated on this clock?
**1:18**
